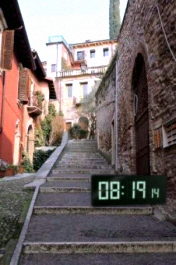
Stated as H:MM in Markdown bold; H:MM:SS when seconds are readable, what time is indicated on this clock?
**8:19:14**
